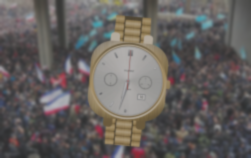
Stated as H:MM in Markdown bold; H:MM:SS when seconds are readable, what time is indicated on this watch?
**6:32**
